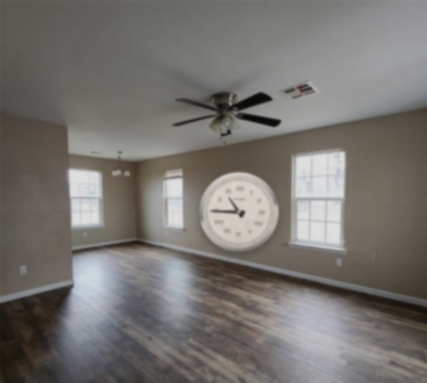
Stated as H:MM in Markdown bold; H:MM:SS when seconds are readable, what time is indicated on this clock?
**10:45**
